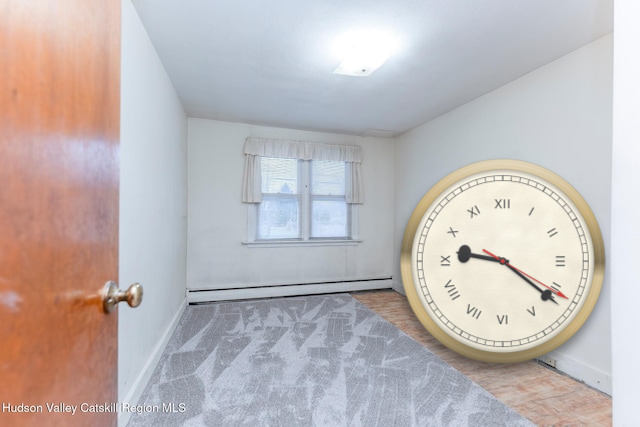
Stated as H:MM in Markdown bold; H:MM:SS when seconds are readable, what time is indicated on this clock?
**9:21:20**
